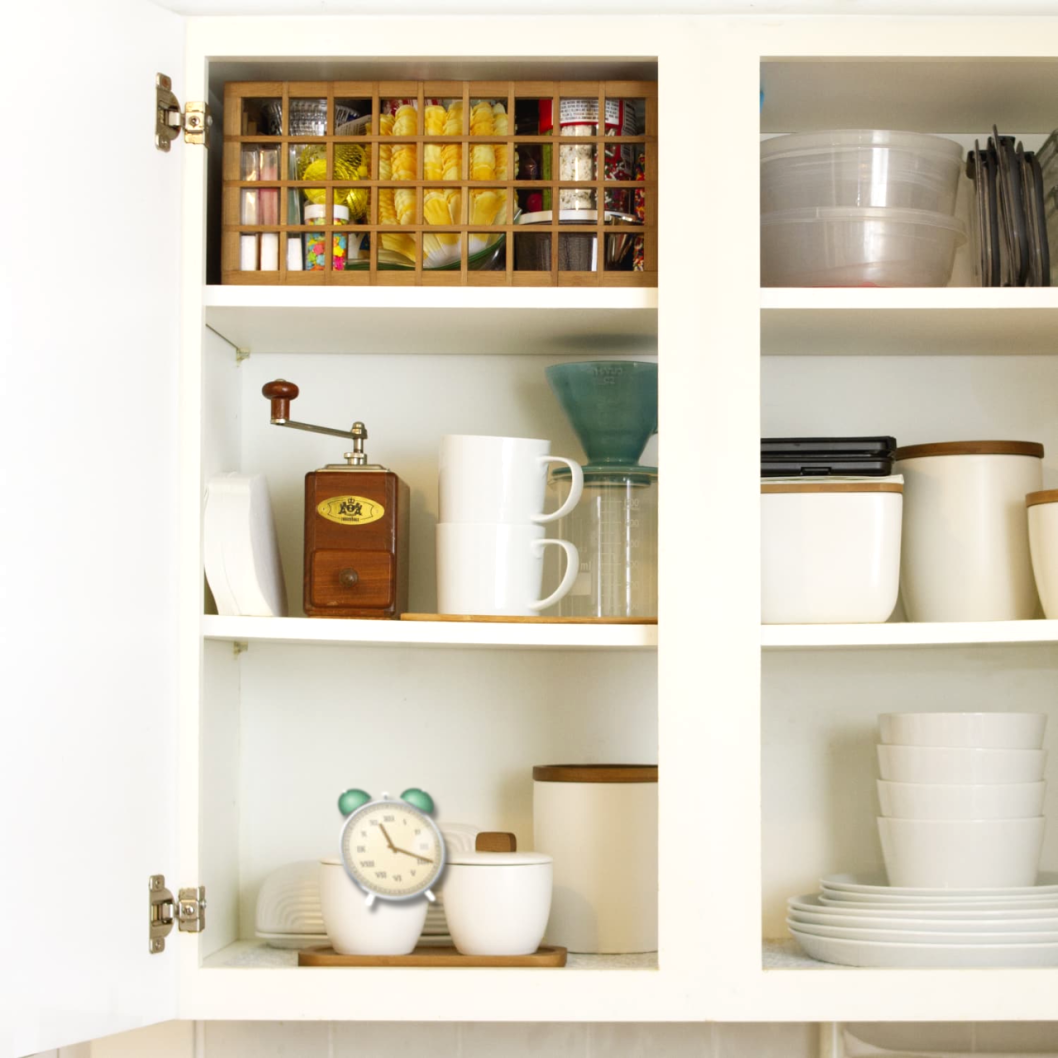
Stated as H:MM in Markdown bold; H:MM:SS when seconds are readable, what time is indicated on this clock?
**11:19**
